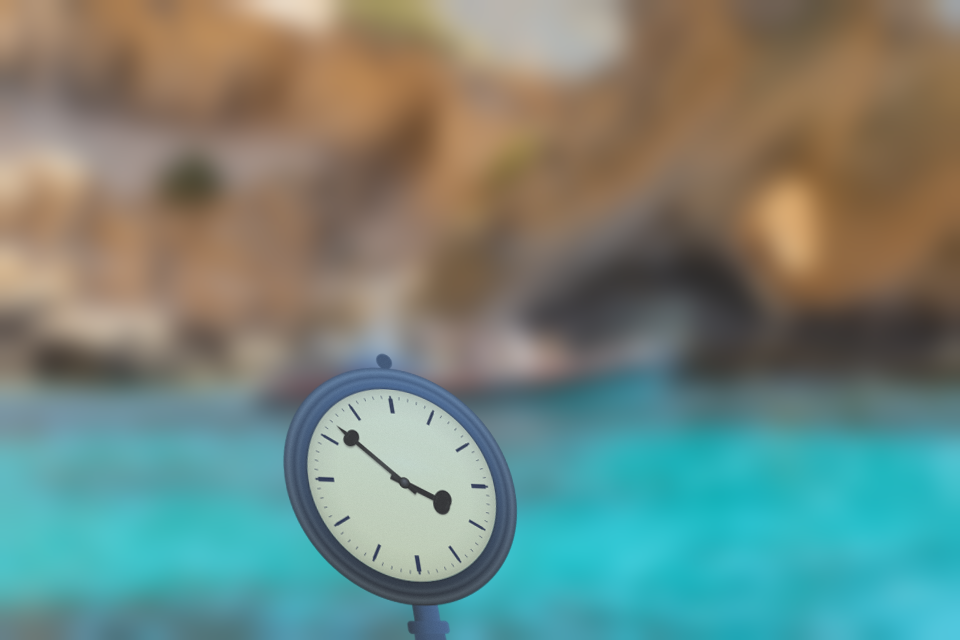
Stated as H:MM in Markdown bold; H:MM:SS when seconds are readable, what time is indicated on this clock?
**3:52**
